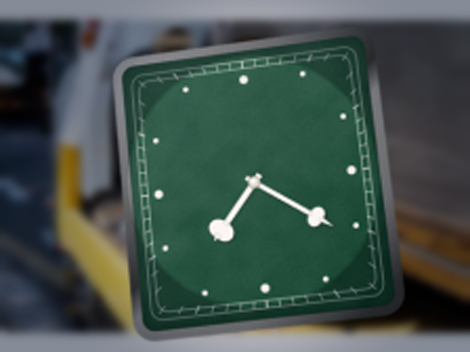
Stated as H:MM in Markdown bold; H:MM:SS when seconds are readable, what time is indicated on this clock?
**7:21**
